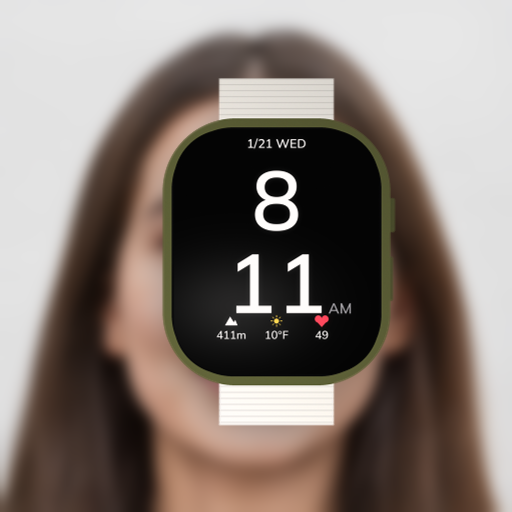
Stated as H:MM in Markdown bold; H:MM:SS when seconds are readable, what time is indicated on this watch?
**8:11**
